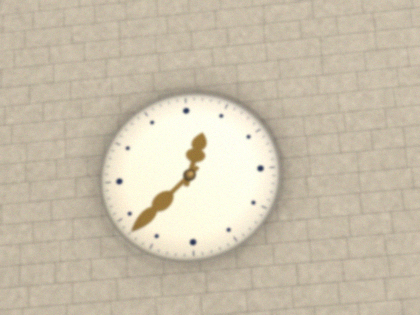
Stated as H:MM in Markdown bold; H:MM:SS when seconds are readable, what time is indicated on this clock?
**12:38**
